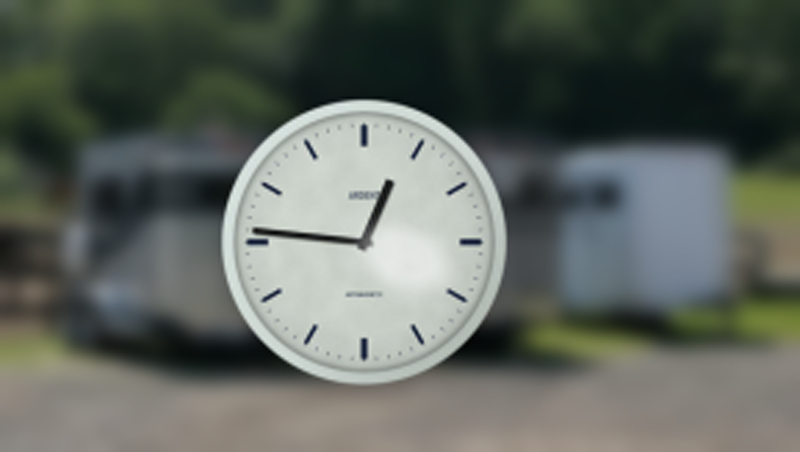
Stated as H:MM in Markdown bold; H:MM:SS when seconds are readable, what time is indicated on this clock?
**12:46**
